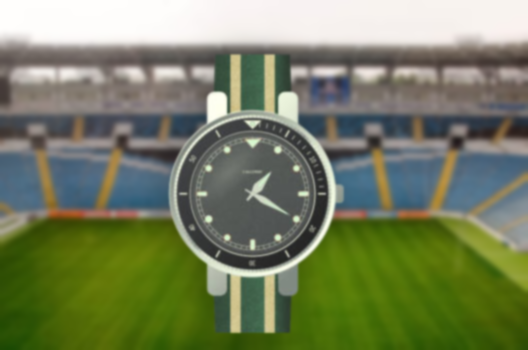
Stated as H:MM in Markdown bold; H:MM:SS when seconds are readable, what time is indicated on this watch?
**1:20**
